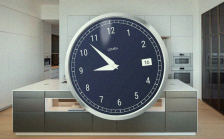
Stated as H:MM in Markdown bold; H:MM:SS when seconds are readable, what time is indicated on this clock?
**8:53**
